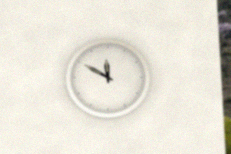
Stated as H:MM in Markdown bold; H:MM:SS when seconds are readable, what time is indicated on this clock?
**11:50**
